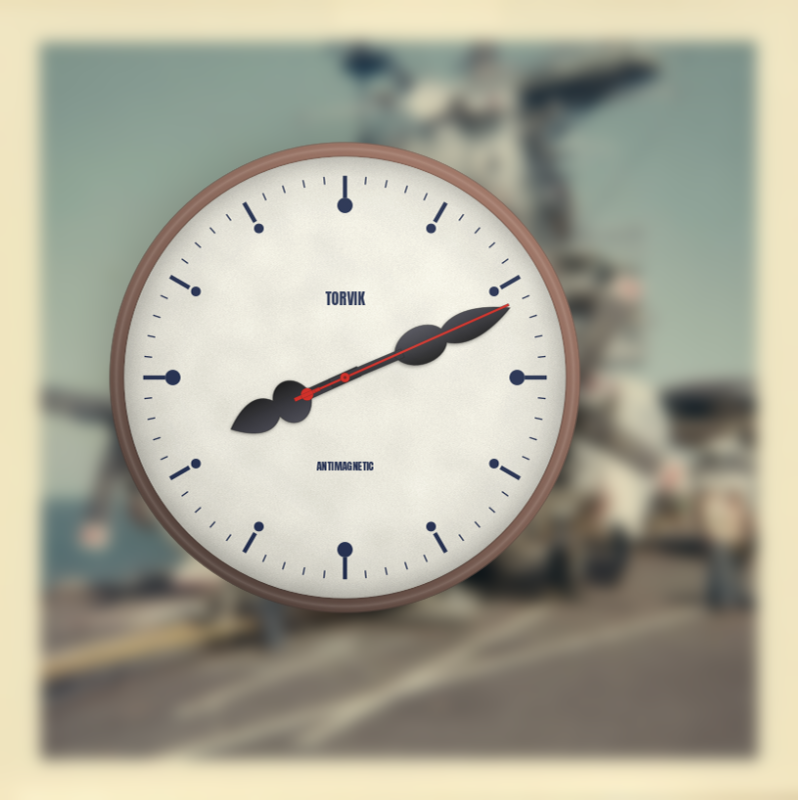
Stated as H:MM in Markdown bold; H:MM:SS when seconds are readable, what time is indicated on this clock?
**8:11:11**
